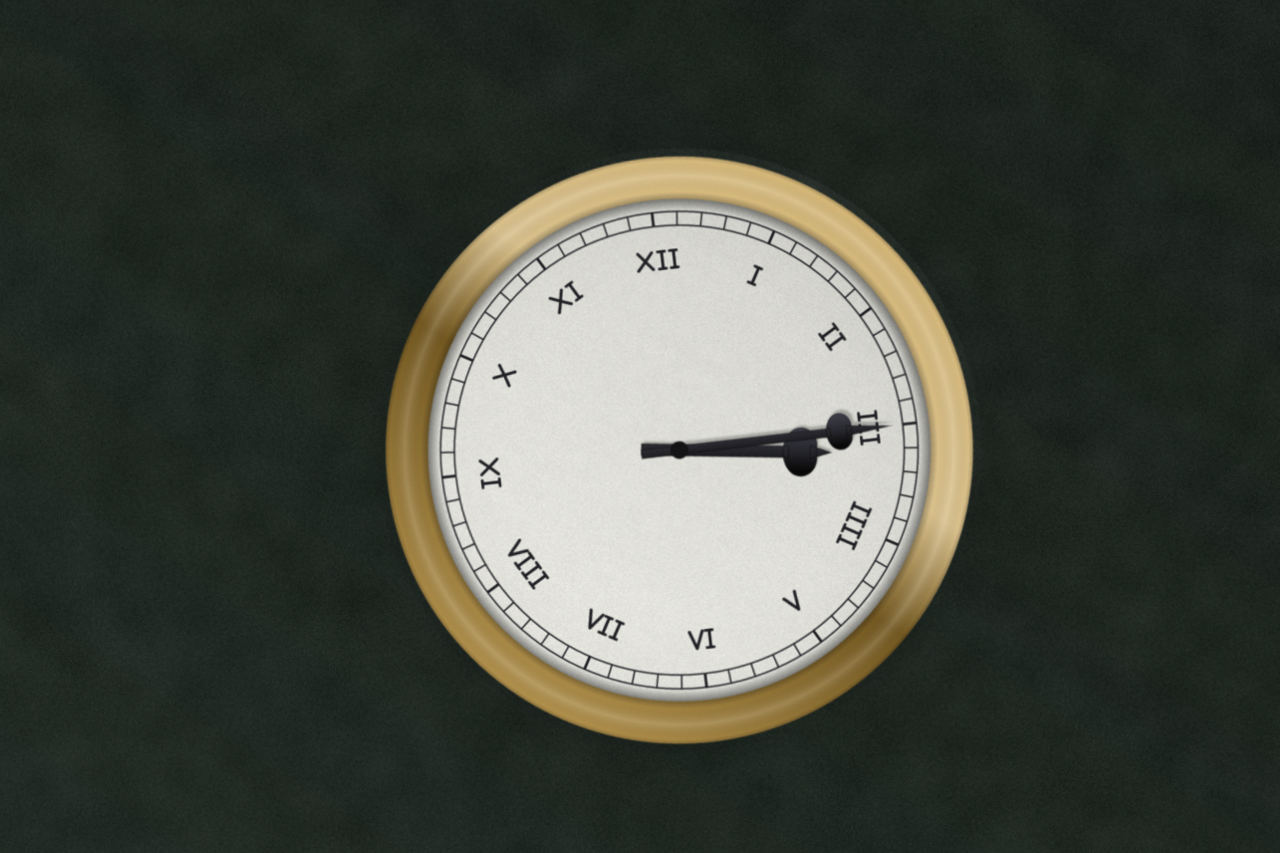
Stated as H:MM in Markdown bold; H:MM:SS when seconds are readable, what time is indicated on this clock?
**3:15**
